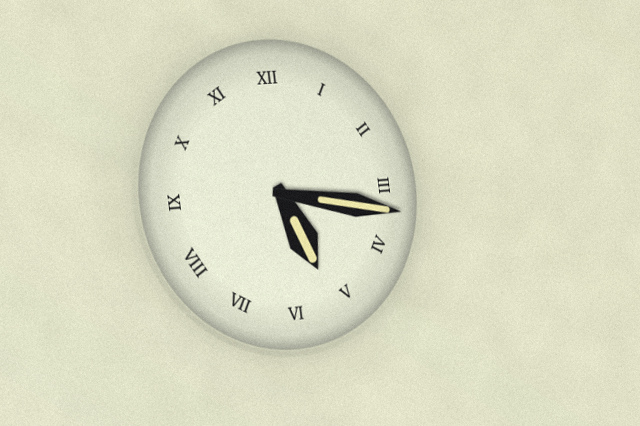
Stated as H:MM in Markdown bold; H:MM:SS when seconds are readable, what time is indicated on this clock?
**5:17**
